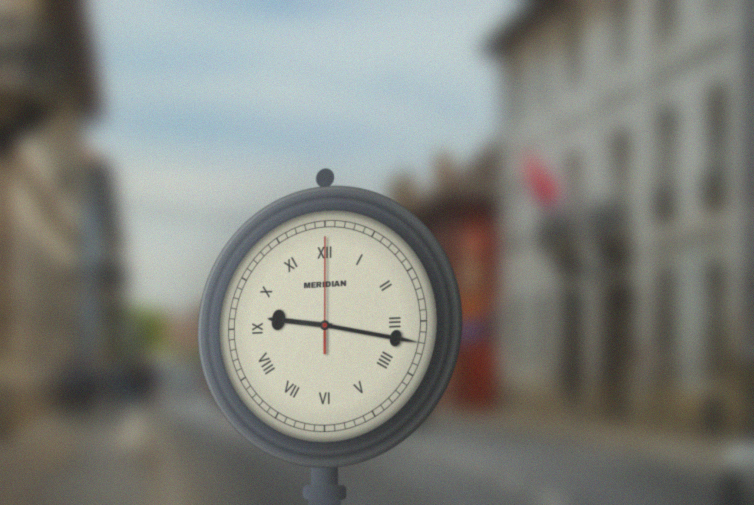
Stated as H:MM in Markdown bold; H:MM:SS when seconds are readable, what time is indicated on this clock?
**9:17:00**
